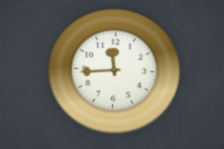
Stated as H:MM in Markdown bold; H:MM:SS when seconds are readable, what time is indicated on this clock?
**11:44**
